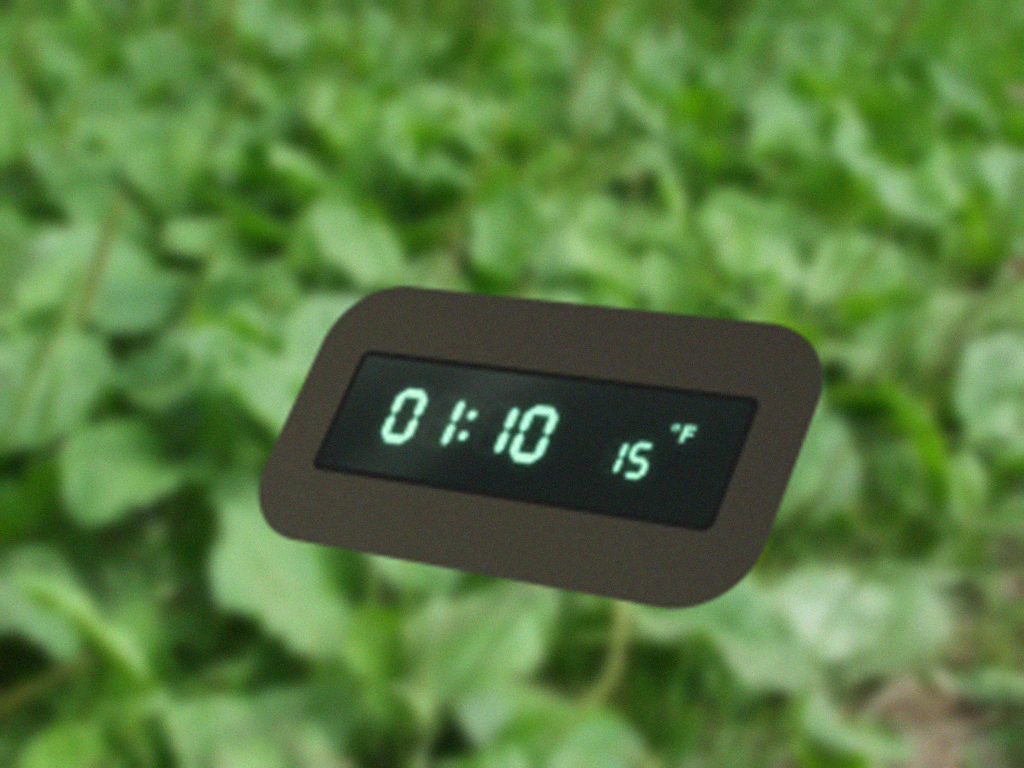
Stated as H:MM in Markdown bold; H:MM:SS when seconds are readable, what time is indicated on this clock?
**1:10**
